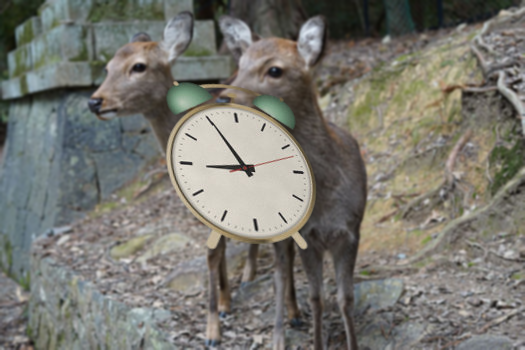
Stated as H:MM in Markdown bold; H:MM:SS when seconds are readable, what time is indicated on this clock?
**8:55:12**
